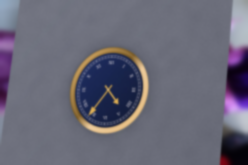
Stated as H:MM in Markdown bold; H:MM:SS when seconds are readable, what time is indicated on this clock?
**4:36**
